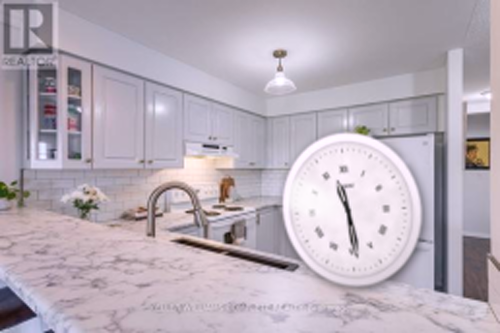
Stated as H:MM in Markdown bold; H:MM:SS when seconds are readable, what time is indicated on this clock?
**11:29**
